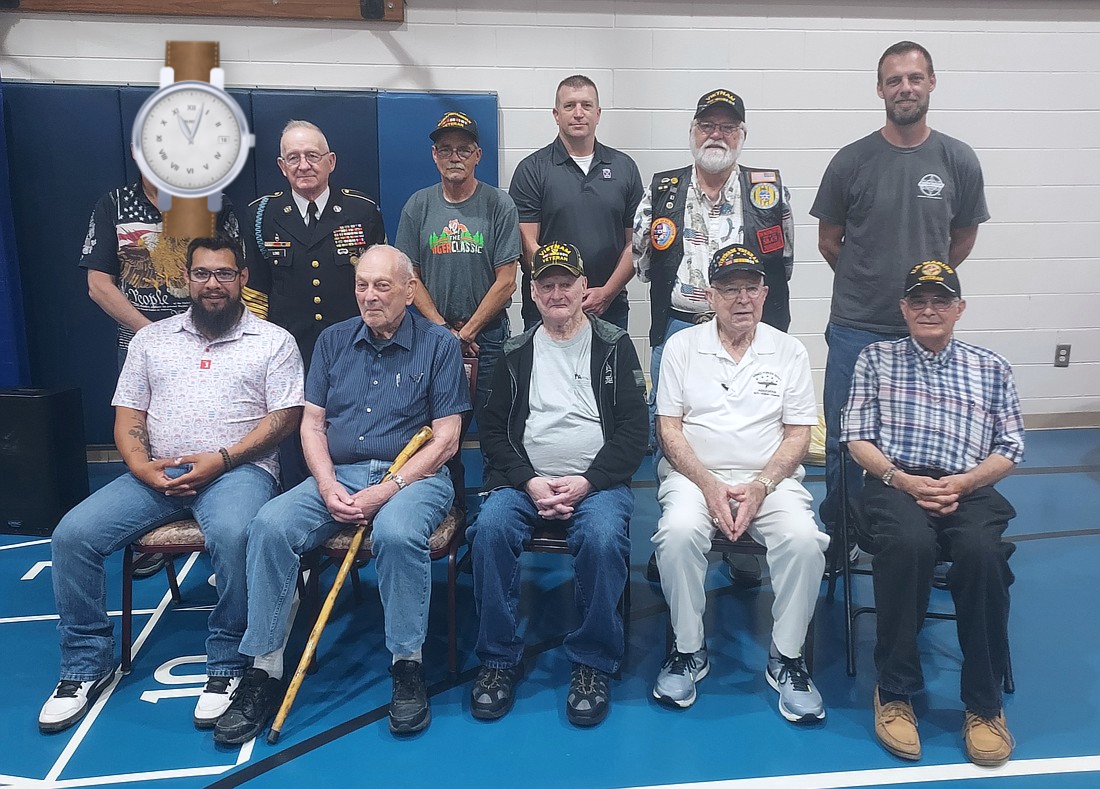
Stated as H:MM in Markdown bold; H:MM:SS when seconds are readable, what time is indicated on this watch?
**11:03**
